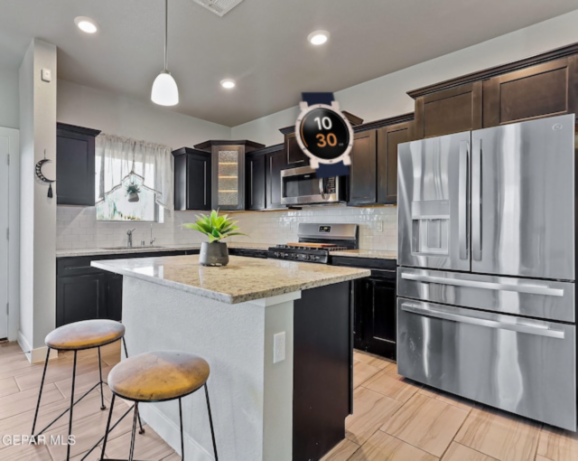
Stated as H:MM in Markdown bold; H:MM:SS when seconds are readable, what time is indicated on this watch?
**10:30**
